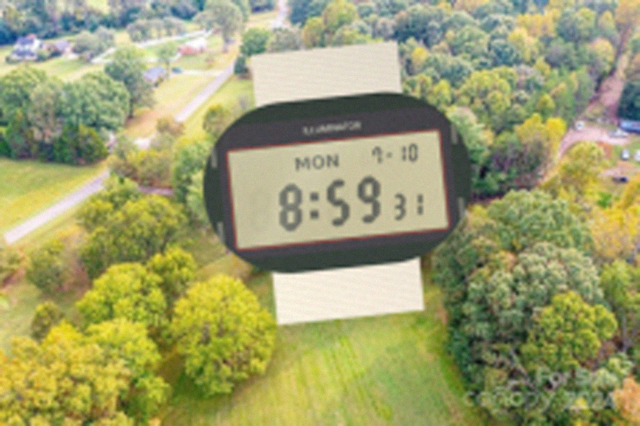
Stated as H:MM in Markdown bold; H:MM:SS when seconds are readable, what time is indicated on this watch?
**8:59:31**
